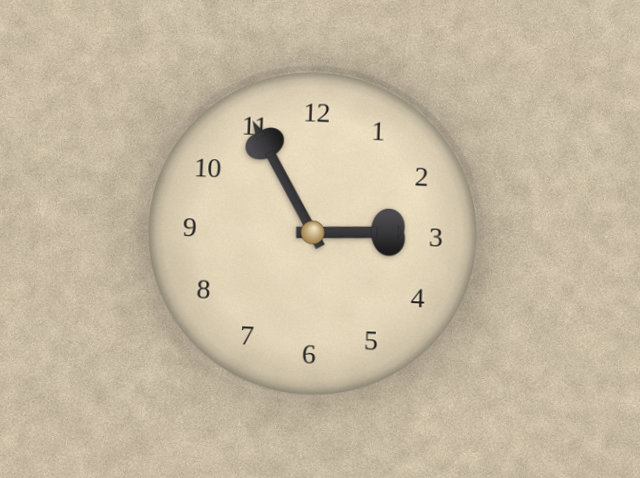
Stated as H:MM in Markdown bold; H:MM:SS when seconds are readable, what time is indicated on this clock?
**2:55**
